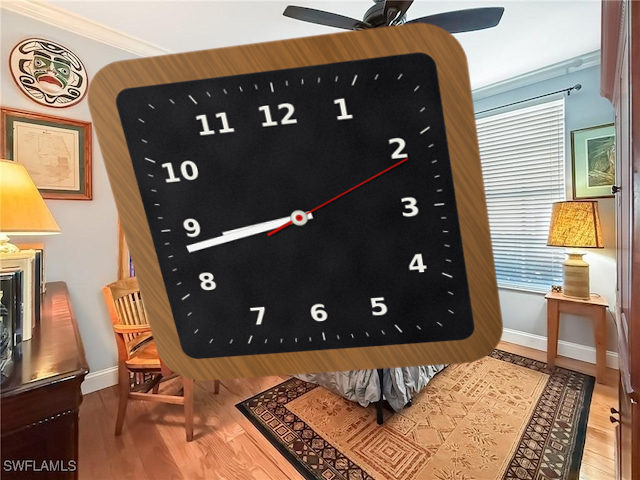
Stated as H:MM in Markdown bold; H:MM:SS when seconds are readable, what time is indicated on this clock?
**8:43:11**
